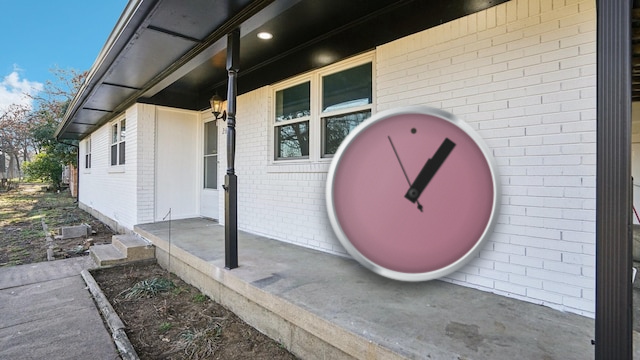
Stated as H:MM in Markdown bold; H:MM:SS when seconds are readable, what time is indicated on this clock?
**1:05:56**
